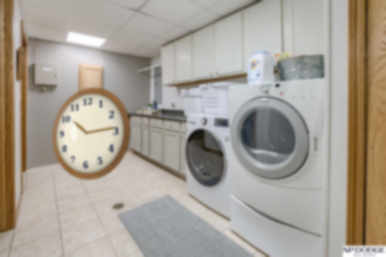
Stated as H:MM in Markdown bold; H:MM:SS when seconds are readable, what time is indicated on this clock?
**10:14**
